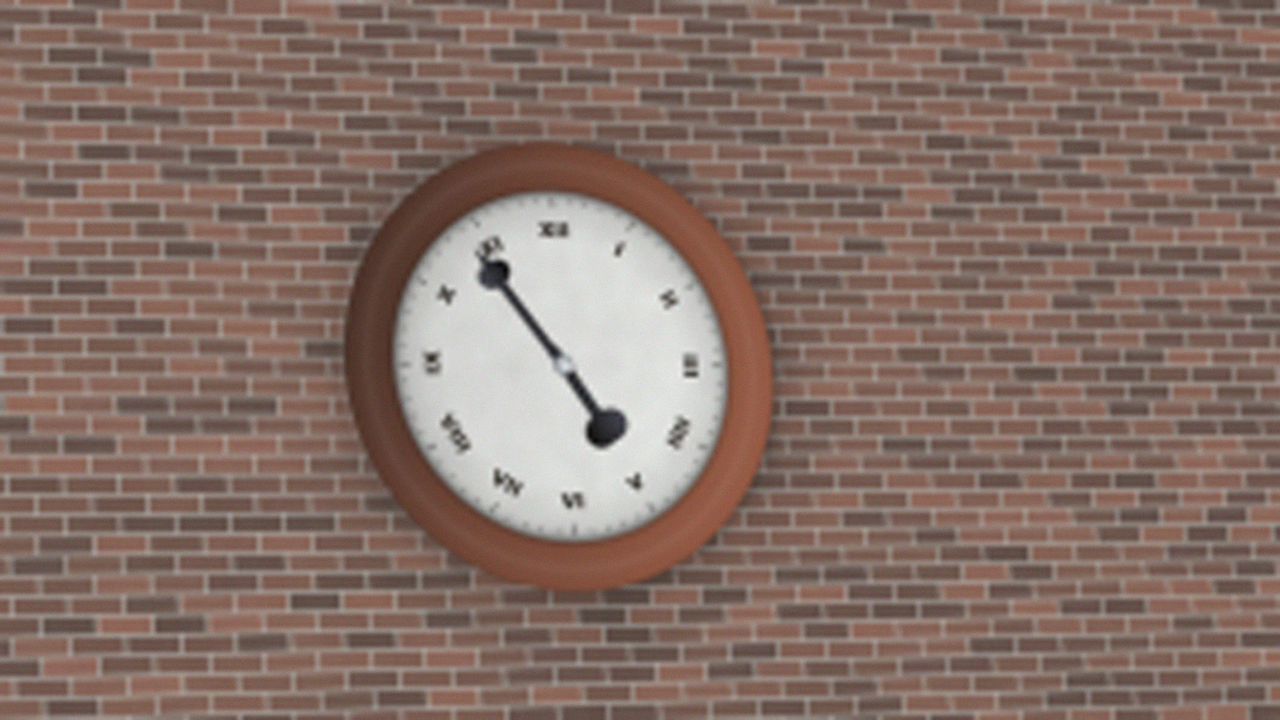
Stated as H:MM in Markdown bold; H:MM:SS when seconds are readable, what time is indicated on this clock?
**4:54**
